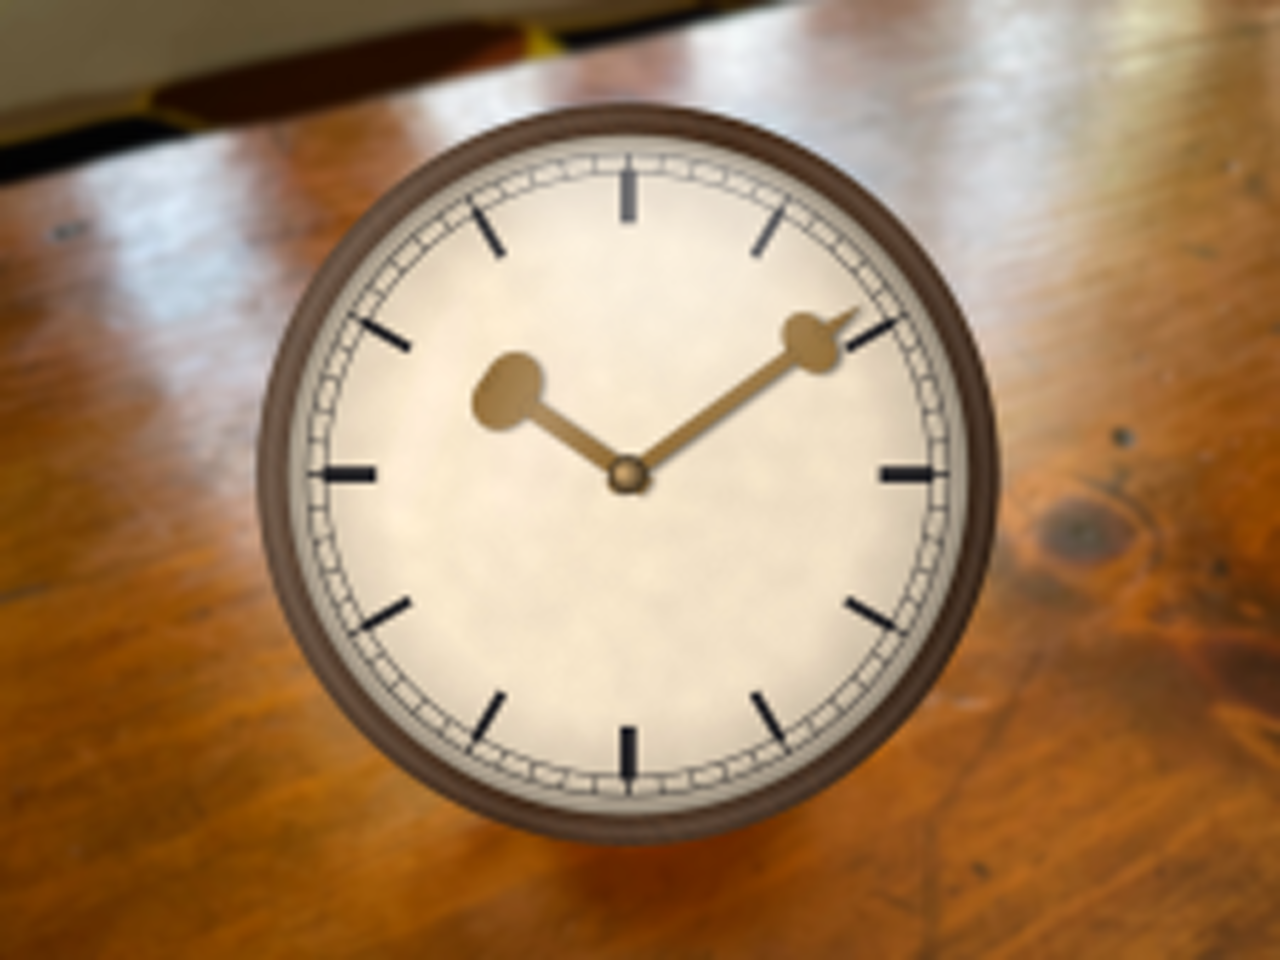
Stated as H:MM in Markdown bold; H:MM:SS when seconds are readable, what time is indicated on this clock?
**10:09**
